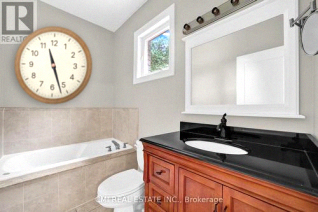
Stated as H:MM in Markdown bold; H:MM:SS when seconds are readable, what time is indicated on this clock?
**11:27**
